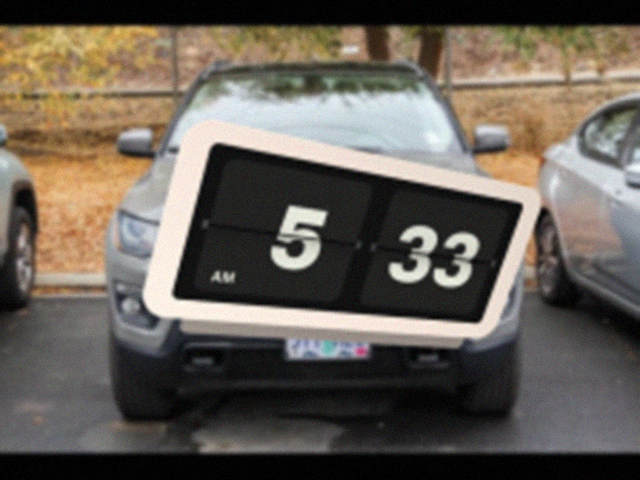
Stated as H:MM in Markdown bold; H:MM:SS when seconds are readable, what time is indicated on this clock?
**5:33**
